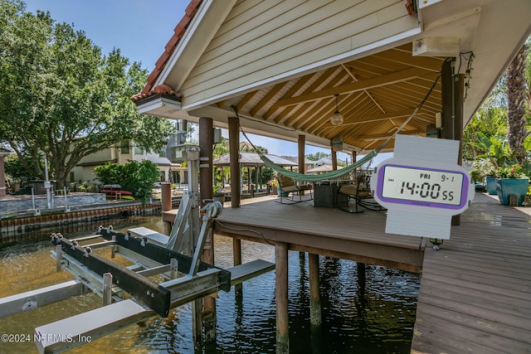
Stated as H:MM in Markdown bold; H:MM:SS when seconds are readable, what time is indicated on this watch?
**14:00:55**
